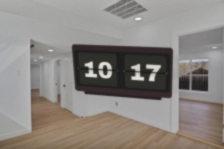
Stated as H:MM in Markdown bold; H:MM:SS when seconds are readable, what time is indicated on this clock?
**10:17**
